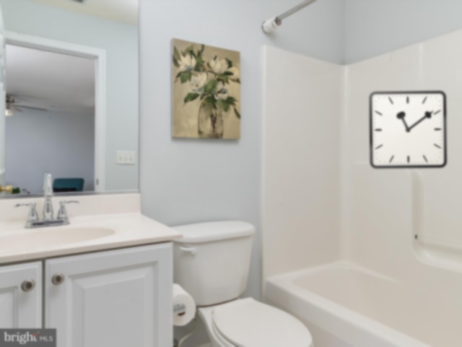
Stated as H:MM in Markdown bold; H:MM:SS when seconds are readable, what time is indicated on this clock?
**11:09**
